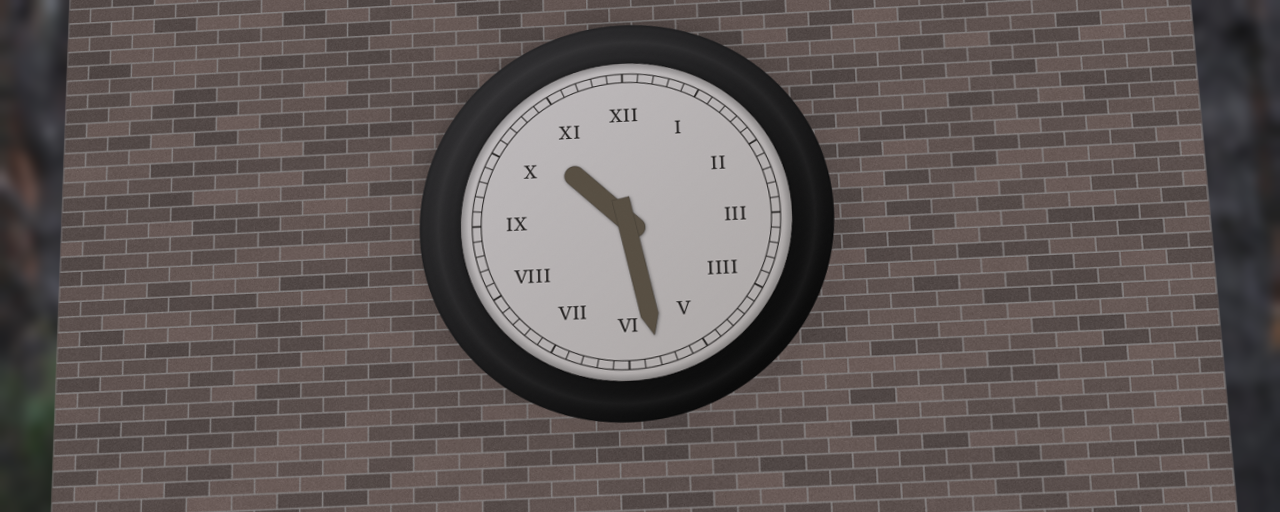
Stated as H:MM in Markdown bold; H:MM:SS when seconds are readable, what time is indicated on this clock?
**10:28**
